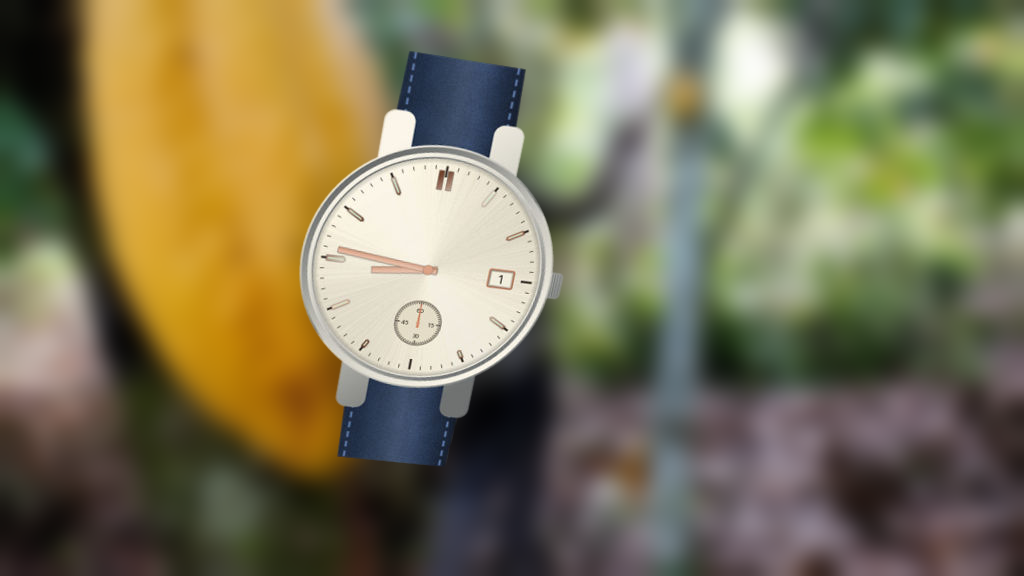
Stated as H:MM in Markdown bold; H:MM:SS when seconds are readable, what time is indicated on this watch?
**8:46**
